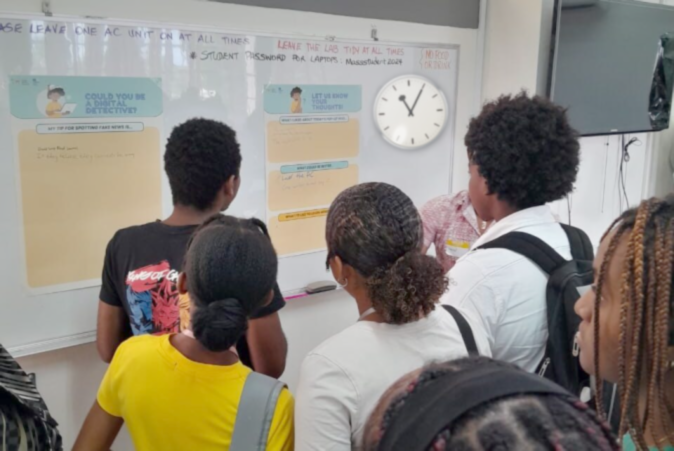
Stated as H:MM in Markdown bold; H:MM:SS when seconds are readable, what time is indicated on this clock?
**11:05**
